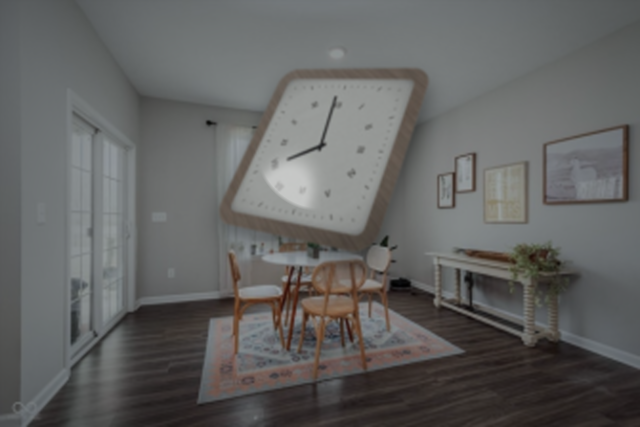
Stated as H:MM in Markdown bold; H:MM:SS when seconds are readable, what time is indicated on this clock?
**7:59**
